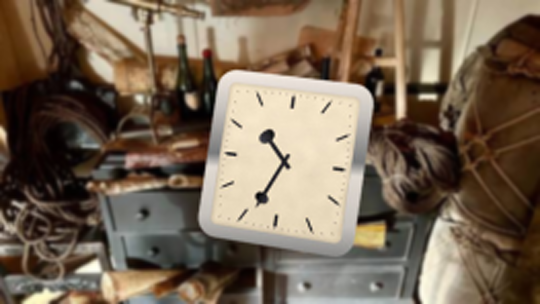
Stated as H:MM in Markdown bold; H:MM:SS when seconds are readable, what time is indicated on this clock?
**10:34**
